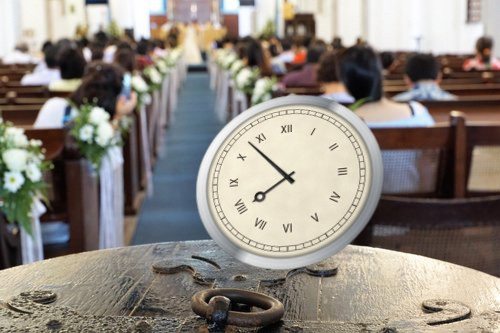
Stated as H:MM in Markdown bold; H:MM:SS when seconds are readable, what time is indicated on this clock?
**7:53**
